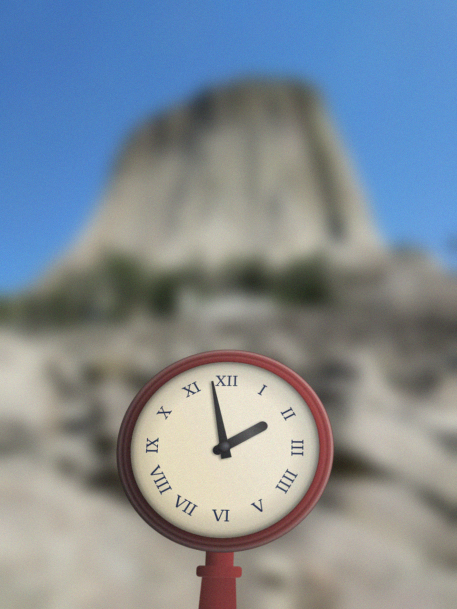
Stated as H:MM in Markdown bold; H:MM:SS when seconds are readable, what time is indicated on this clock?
**1:58**
